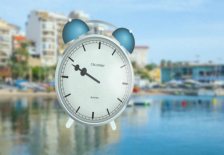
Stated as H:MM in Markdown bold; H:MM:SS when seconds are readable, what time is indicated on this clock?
**9:49**
